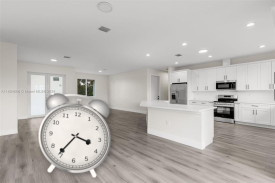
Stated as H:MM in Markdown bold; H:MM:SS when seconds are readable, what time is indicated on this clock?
**3:36**
